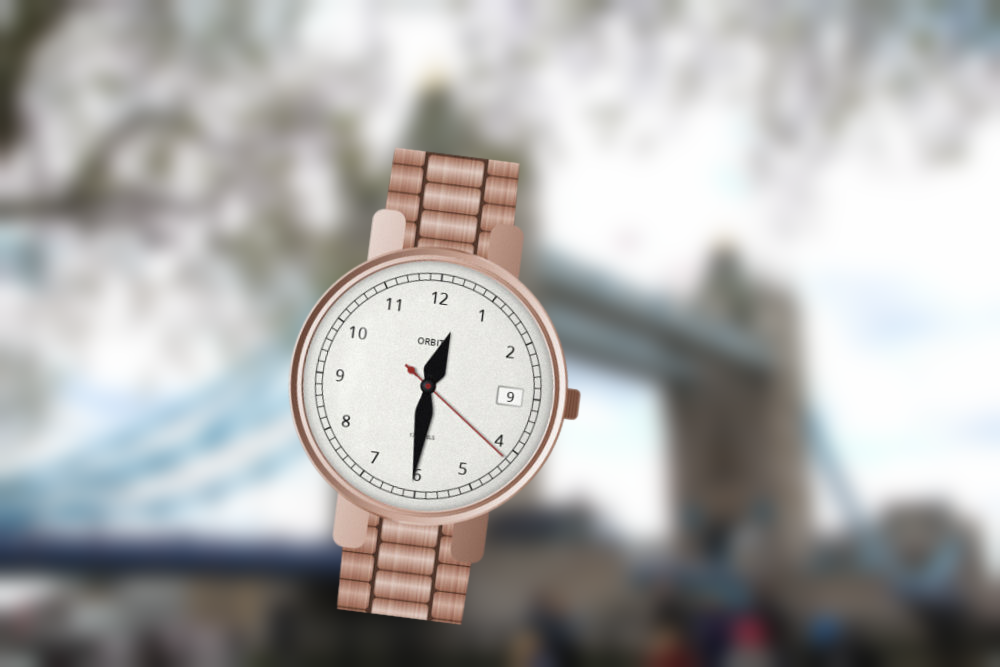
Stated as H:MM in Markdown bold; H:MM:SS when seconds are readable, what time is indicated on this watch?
**12:30:21**
